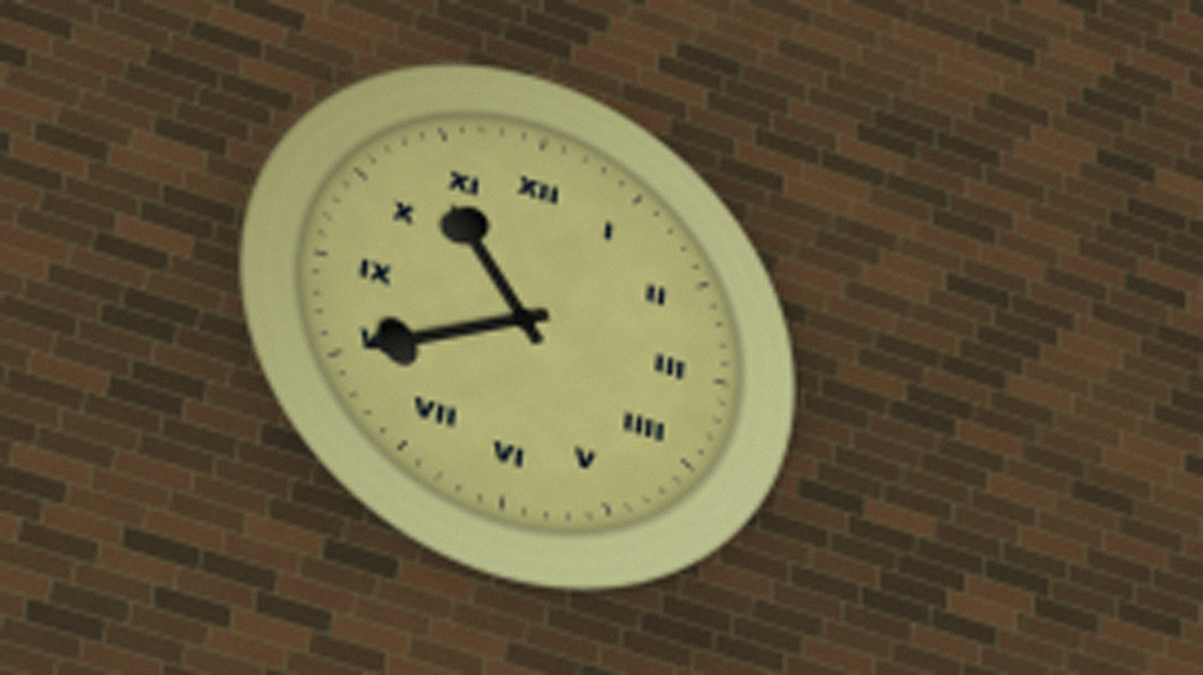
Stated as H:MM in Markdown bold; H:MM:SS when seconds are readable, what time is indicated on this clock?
**10:40**
